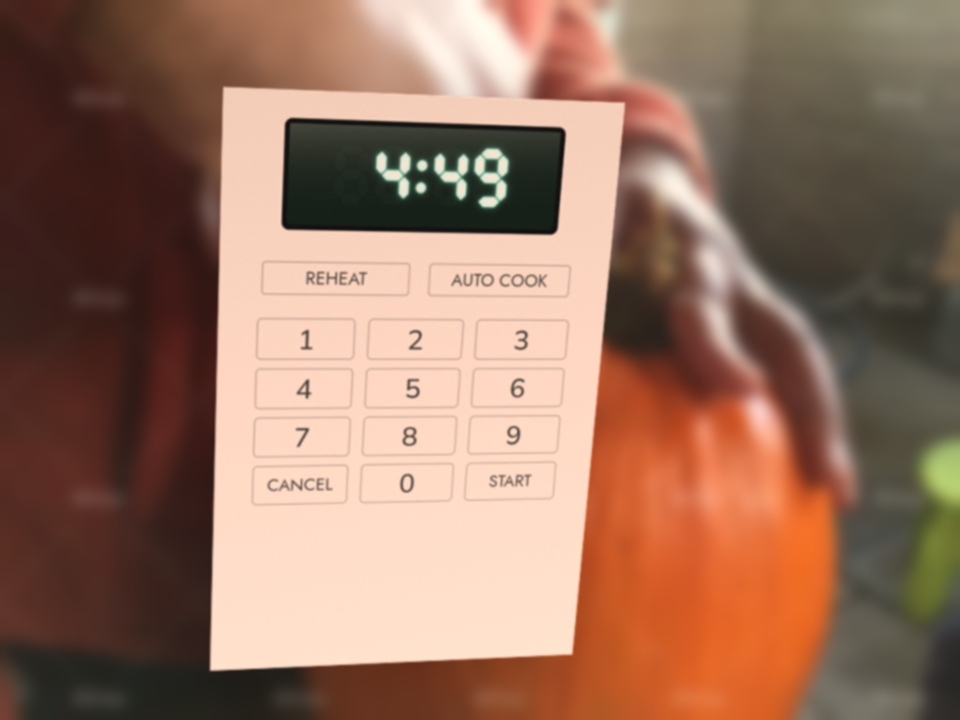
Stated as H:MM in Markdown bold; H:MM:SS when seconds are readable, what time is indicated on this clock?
**4:49**
